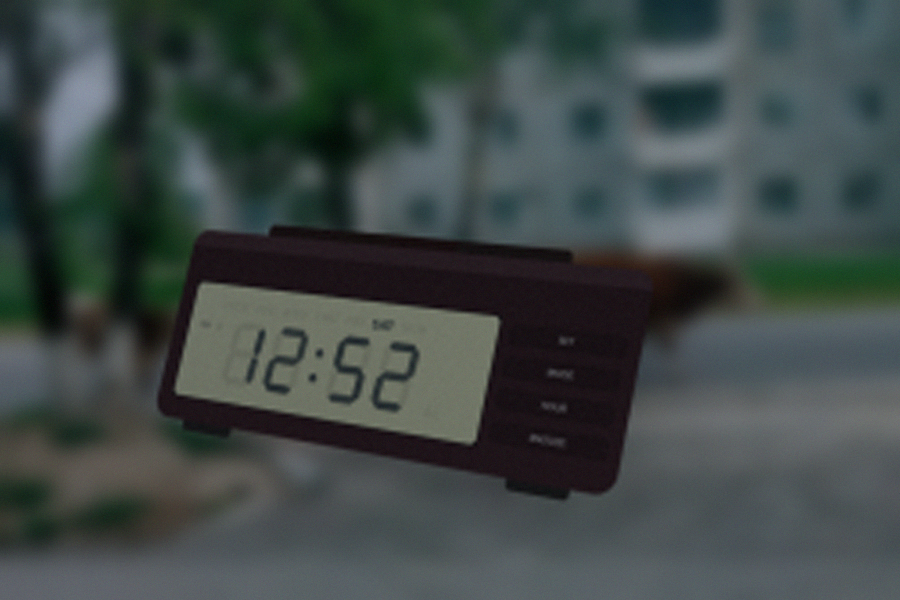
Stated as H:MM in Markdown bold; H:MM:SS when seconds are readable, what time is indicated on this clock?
**12:52**
